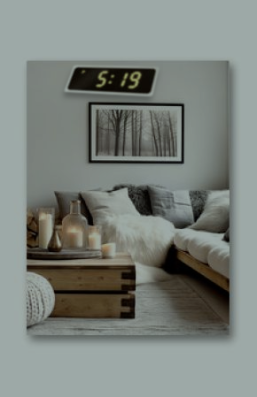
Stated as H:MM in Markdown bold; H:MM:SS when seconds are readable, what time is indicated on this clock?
**5:19**
